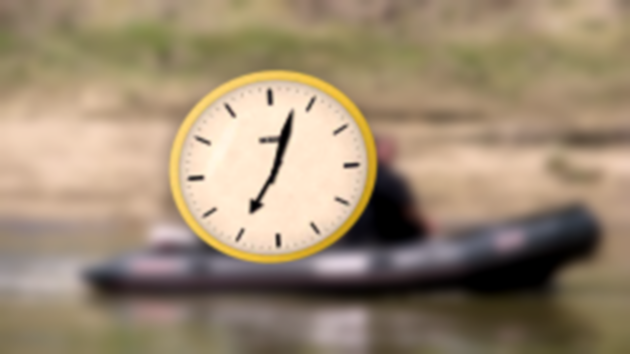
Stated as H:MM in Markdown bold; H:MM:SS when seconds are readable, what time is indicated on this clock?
**7:03**
